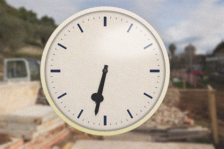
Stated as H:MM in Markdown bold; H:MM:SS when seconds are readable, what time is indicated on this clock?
**6:32**
